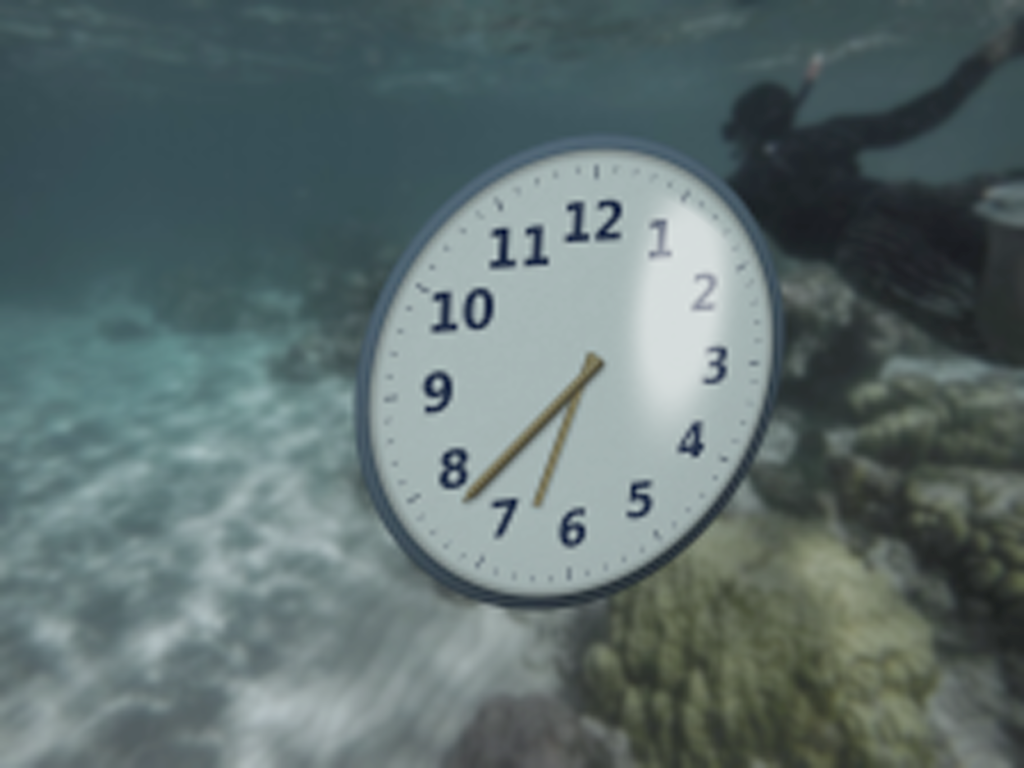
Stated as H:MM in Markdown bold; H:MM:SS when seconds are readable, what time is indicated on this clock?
**6:38**
